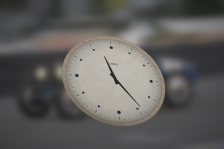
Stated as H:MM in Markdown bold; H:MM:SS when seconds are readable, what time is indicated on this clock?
**11:24**
